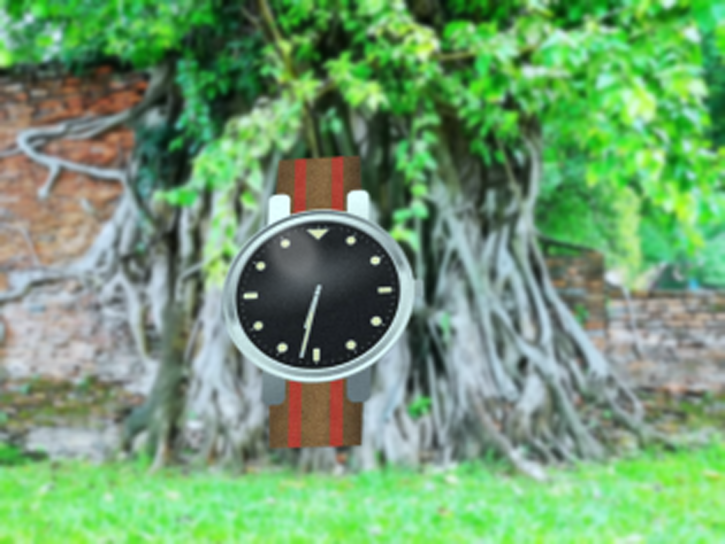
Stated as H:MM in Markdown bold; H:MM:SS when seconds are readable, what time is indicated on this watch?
**6:32**
